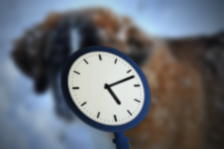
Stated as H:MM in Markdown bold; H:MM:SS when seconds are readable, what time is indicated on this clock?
**5:12**
